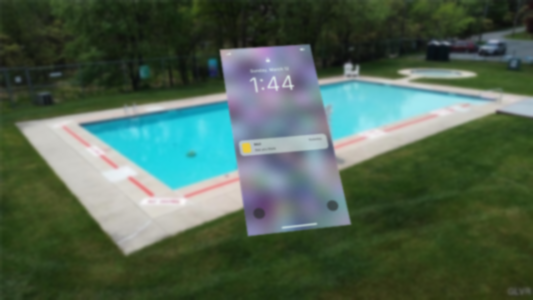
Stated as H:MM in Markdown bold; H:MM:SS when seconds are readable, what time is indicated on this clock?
**1:44**
